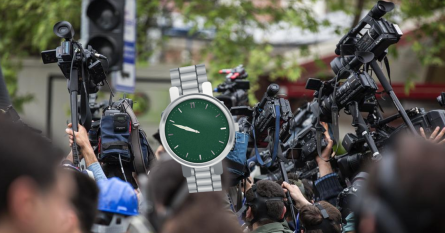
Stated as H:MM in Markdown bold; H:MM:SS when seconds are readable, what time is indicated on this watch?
**9:49**
